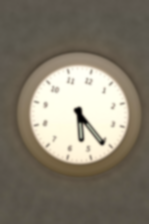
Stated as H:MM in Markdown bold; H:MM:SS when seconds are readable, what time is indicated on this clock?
**5:21**
